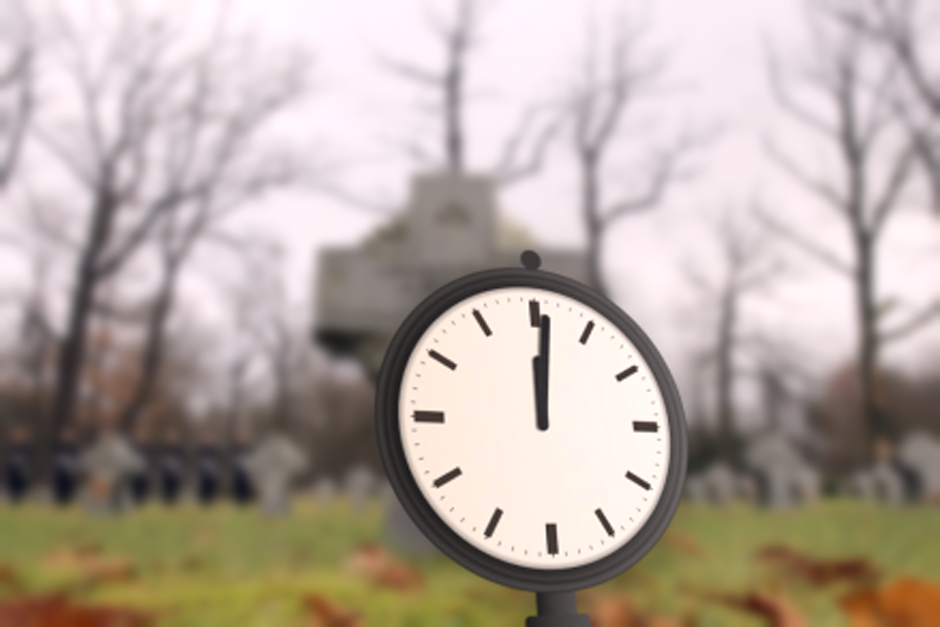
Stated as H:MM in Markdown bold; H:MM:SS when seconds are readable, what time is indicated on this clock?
**12:01**
